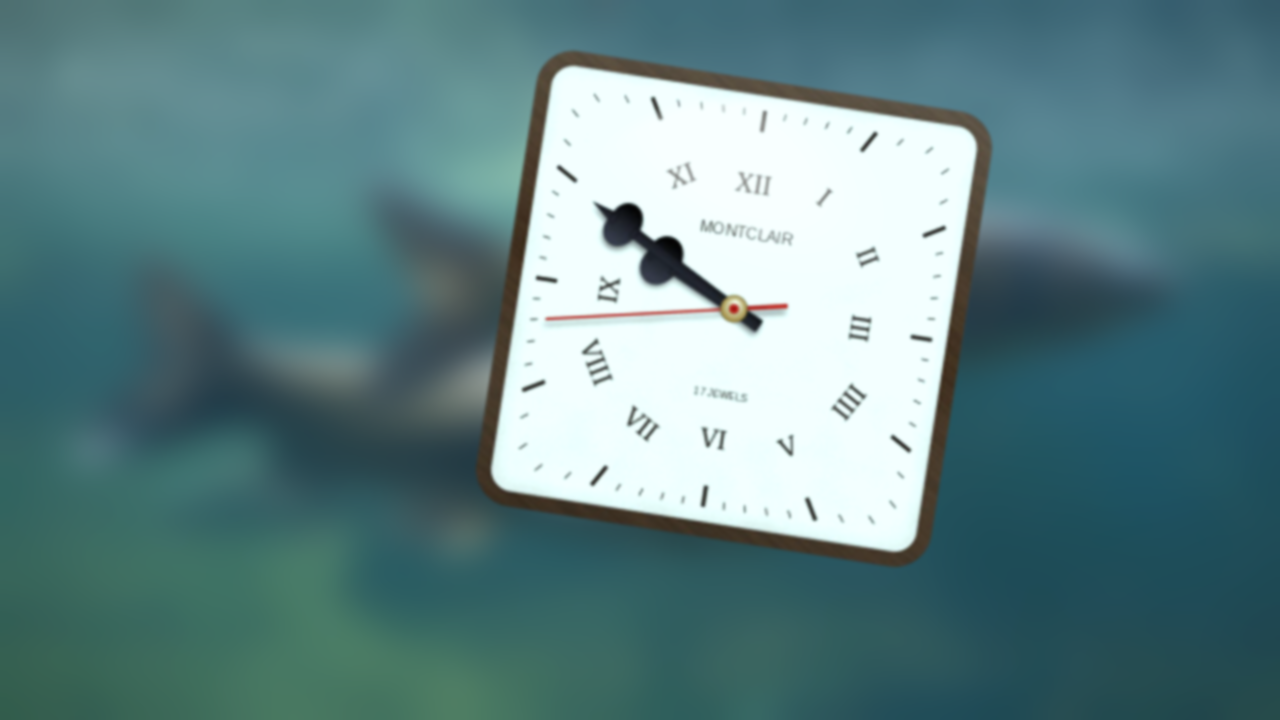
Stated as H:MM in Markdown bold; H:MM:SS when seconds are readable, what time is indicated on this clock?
**9:49:43**
